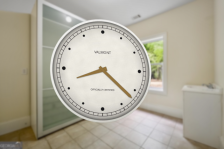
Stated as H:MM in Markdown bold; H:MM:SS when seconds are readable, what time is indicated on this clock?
**8:22**
